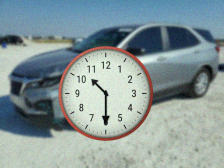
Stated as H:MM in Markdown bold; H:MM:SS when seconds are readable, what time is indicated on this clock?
**10:30**
